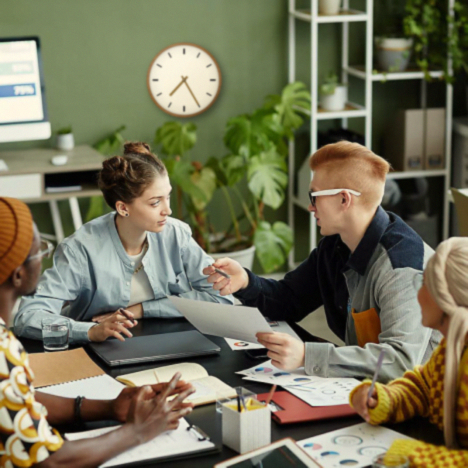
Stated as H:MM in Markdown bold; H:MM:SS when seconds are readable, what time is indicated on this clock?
**7:25**
